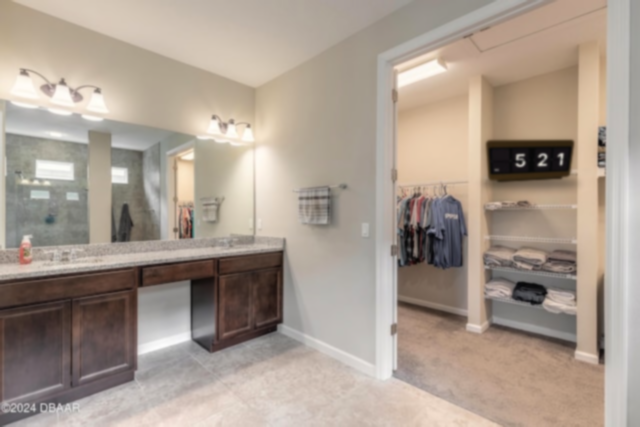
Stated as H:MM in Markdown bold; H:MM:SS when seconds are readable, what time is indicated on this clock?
**5:21**
